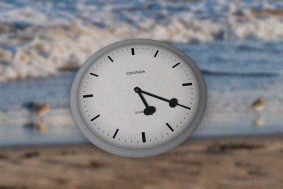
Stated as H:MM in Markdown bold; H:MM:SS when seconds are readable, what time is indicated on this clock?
**5:20**
